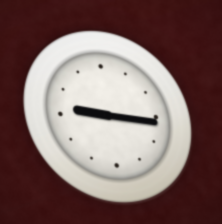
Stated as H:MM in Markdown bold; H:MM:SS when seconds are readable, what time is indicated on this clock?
**9:16**
